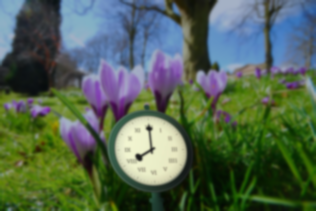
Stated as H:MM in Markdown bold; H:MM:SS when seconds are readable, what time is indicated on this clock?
**8:00**
